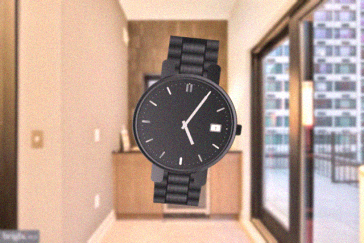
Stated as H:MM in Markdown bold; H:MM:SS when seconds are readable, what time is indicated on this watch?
**5:05**
